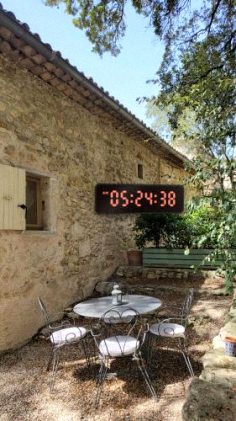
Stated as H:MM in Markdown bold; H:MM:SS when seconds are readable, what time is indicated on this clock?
**5:24:38**
